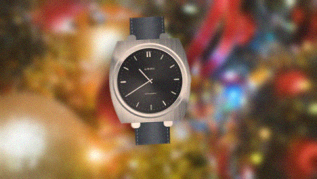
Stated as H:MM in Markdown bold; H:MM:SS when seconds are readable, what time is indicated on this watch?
**10:40**
